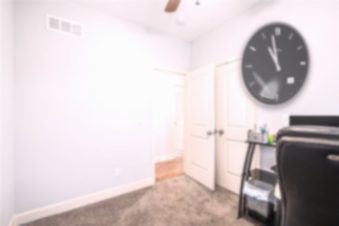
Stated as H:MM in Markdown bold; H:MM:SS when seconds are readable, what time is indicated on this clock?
**10:58**
